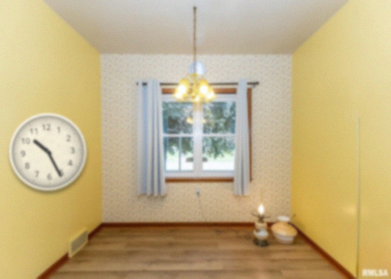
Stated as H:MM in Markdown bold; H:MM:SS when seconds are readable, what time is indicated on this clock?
**10:26**
